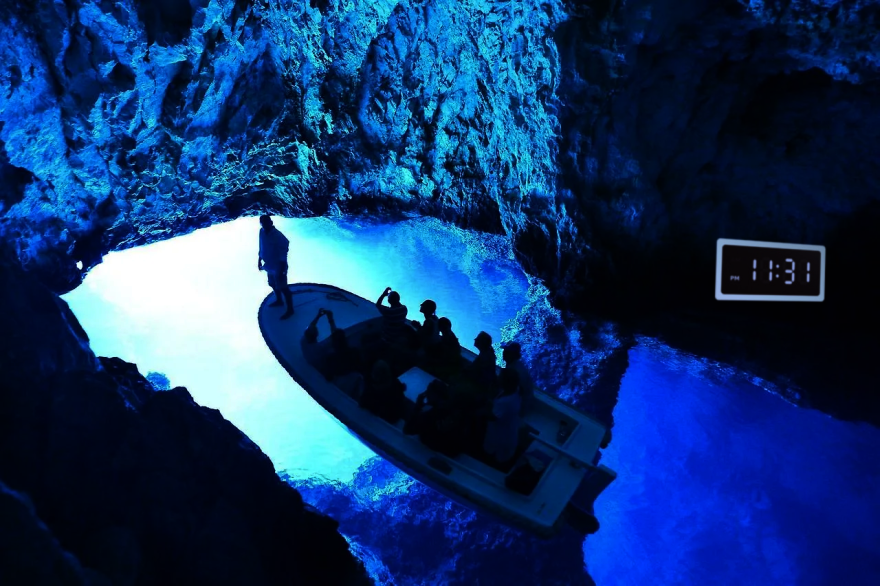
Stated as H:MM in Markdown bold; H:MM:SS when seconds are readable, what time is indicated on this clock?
**11:31**
